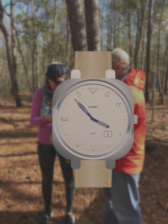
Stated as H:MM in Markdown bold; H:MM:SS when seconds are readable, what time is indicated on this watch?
**3:53**
